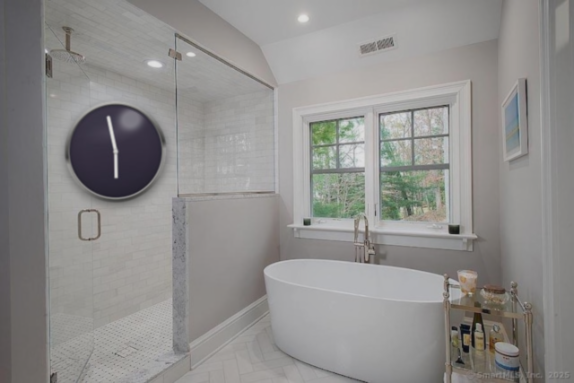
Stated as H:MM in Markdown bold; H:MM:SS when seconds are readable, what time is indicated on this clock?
**5:58**
